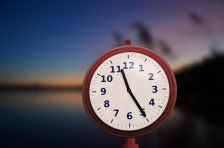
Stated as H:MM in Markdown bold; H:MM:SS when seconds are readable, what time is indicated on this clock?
**11:25**
